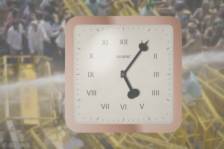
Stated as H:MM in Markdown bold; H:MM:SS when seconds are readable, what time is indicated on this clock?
**5:06**
